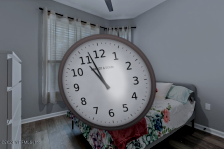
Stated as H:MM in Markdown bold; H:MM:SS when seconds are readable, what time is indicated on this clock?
**10:57**
